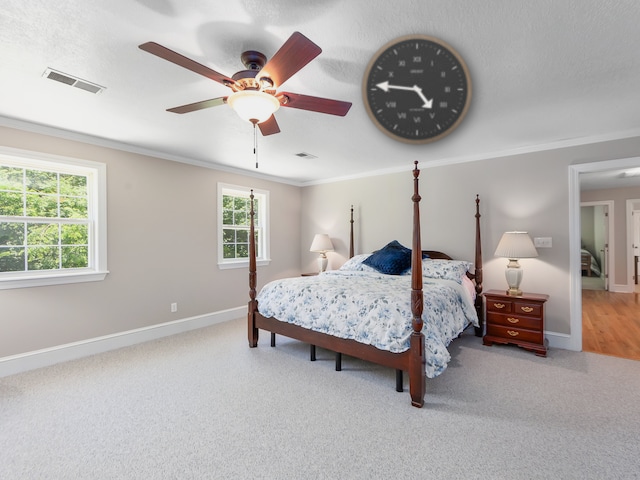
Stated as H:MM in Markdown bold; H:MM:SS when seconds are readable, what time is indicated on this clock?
**4:46**
